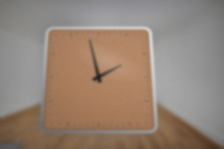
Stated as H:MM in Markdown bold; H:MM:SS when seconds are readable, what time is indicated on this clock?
**1:58**
